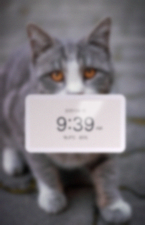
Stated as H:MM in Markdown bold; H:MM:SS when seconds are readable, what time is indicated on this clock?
**9:39**
